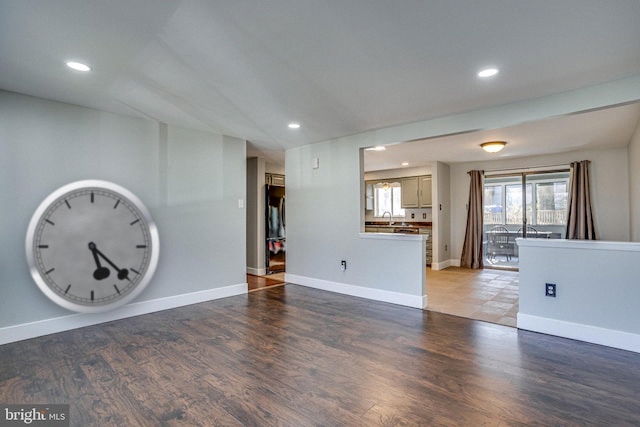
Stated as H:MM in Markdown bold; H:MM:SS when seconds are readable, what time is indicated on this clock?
**5:22**
